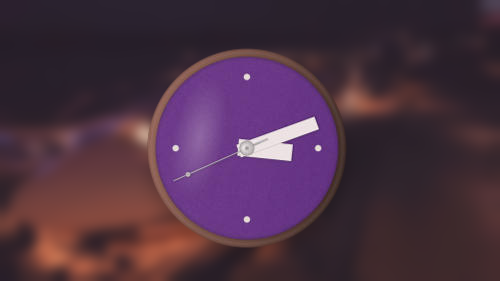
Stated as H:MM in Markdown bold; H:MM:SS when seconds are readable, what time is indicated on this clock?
**3:11:41**
